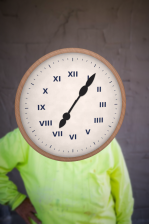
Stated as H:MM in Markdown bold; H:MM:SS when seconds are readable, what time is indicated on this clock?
**7:06**
